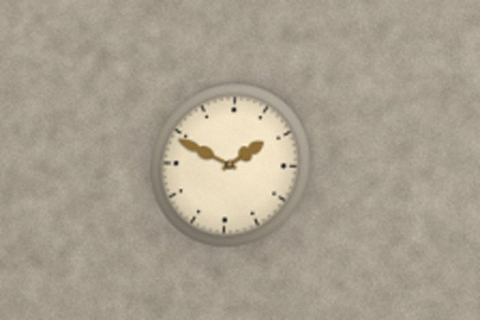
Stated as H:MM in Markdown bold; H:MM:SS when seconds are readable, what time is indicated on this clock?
**1:49**
